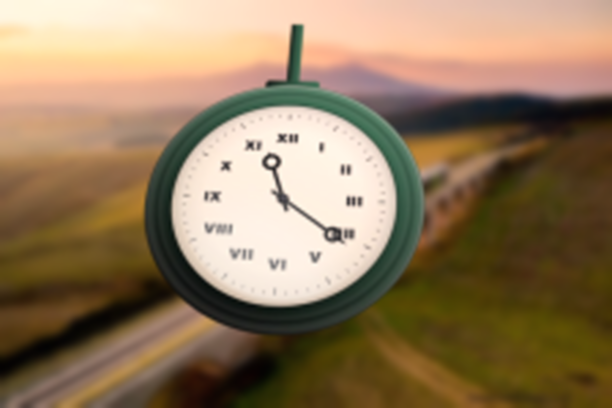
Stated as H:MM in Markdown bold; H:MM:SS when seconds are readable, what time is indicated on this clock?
**11:21**
